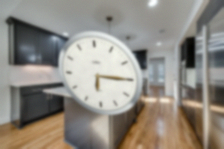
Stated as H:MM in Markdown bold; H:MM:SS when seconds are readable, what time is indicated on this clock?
**6:15**
